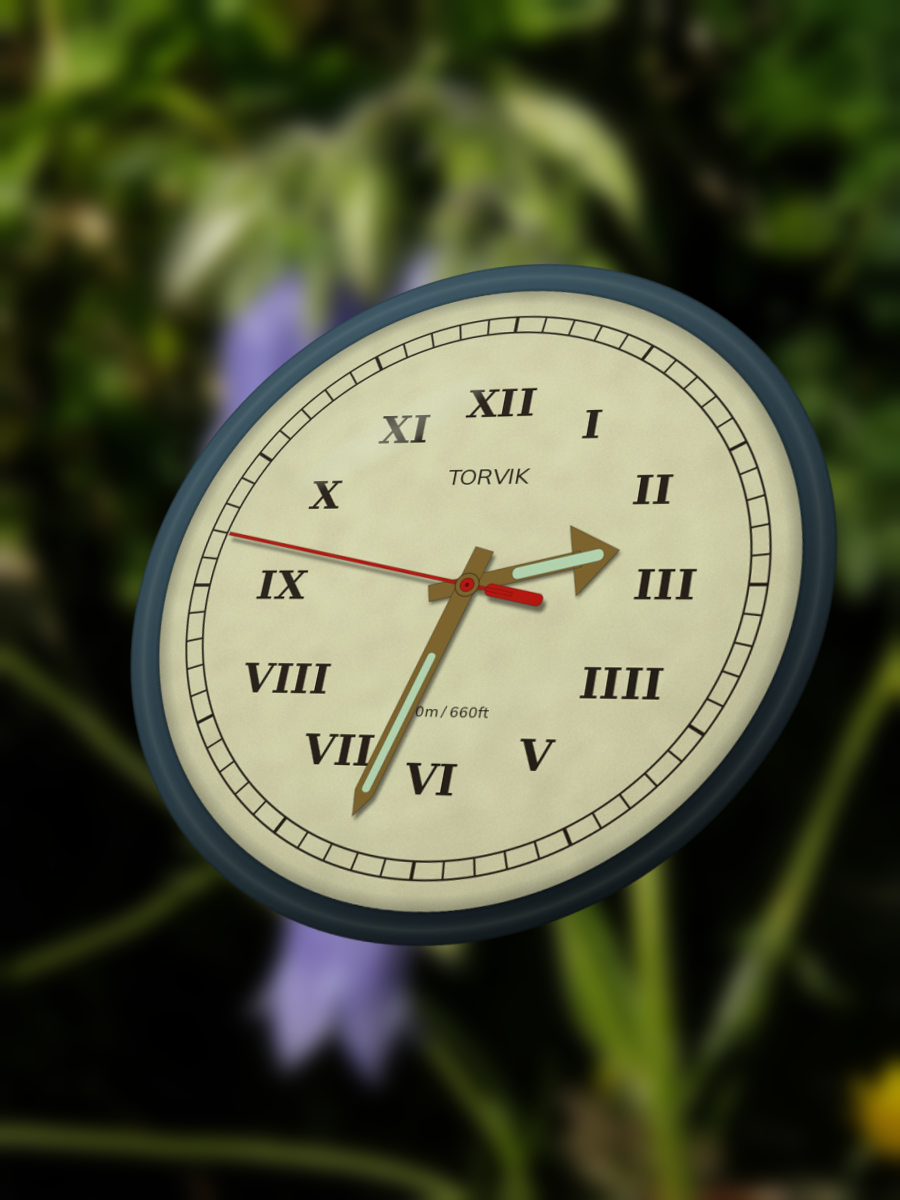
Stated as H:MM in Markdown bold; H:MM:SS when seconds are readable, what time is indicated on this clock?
**2:32:47**
